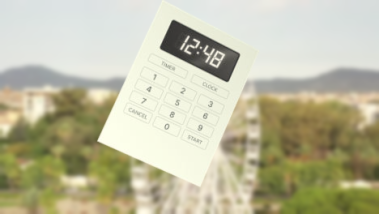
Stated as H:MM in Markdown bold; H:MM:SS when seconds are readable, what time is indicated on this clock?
**12:48**
